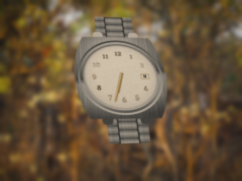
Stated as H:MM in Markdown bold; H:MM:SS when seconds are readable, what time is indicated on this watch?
**6:33**
